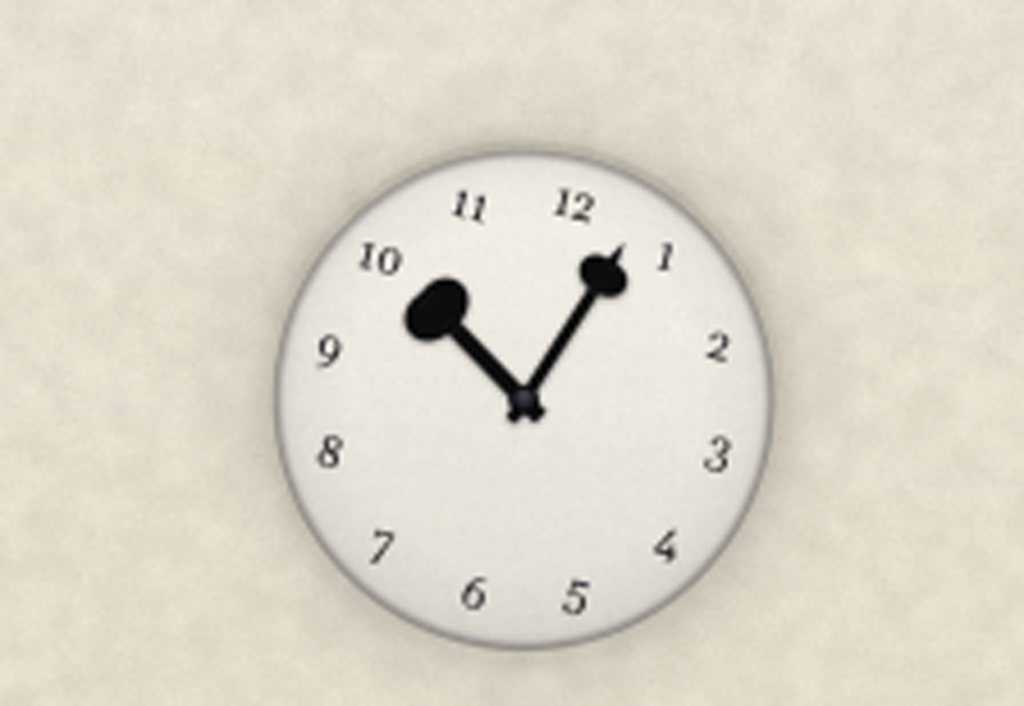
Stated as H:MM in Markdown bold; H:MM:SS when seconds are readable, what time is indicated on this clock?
**10:03**
